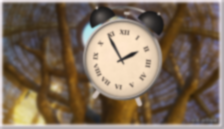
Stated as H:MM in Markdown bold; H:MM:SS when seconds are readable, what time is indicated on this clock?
**1:54**
